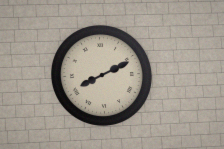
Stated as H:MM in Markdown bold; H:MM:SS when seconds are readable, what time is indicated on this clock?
**8:11**
